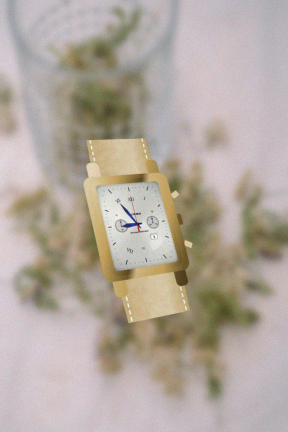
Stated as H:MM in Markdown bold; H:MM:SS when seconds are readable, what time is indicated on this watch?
**8:55**
